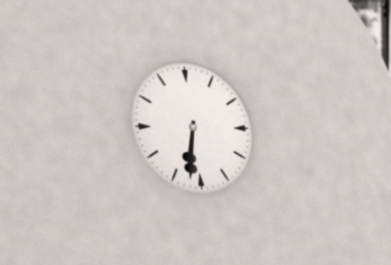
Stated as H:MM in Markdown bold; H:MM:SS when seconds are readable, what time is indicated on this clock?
**6:32**
